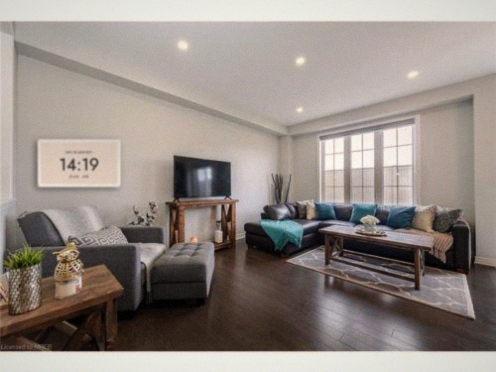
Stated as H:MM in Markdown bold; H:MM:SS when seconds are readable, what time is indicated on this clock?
**14:19**
